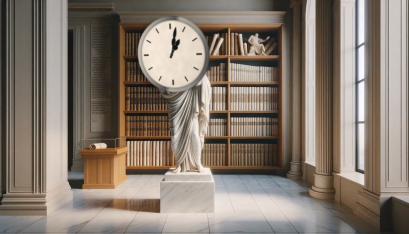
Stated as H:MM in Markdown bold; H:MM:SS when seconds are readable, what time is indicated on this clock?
**1:02**
